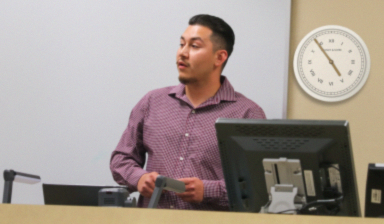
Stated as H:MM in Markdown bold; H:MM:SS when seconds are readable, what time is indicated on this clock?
**4:54**
